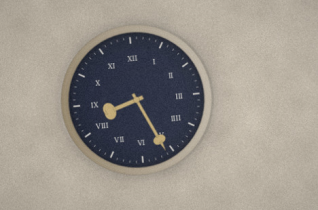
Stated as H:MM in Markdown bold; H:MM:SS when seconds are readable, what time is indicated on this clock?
**8:26**
